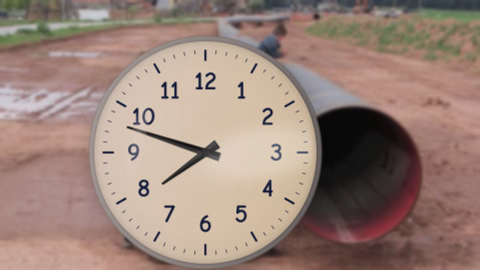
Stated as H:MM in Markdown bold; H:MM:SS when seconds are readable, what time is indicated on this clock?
**7:48**
